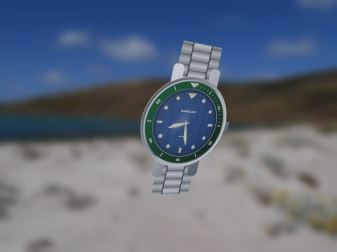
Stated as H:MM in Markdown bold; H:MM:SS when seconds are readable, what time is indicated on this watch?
**8:28**
